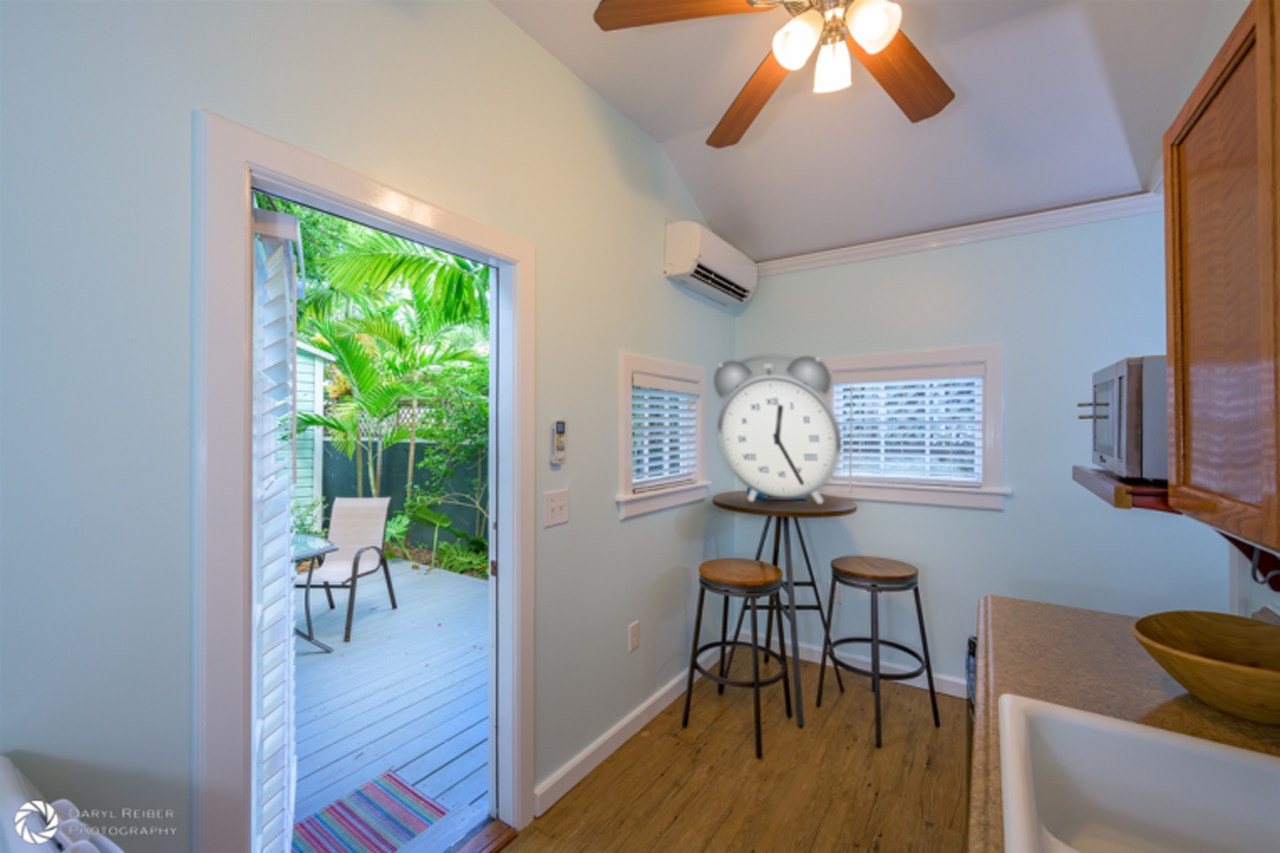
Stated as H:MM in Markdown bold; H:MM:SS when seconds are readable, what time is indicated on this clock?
**12:26**
